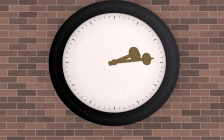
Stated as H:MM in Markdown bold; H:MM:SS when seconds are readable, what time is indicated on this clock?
**2:14**
